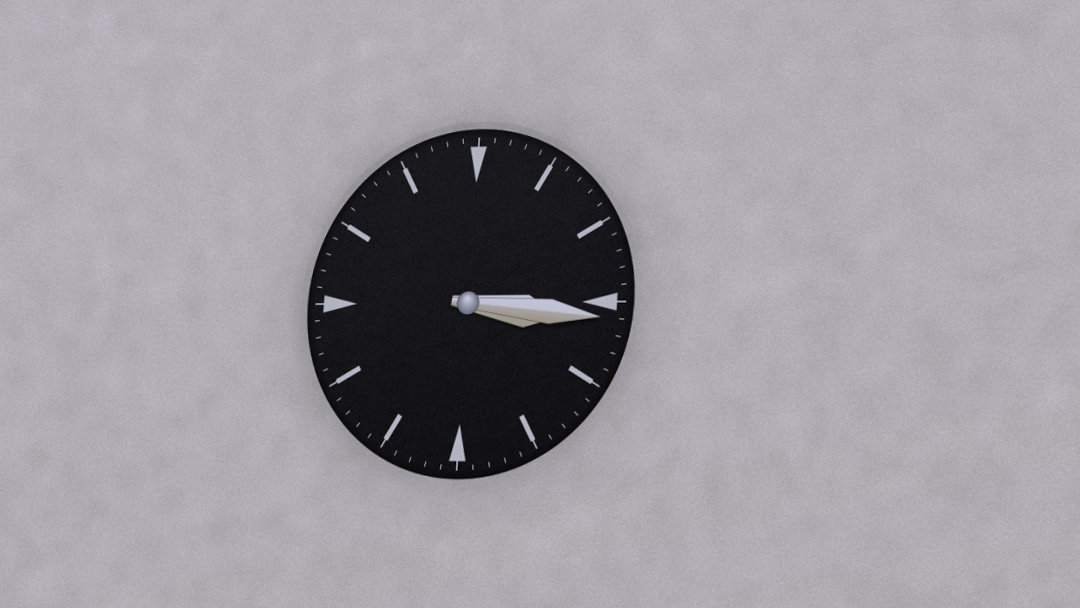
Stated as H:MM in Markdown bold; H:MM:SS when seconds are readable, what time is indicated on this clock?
**3:16**
